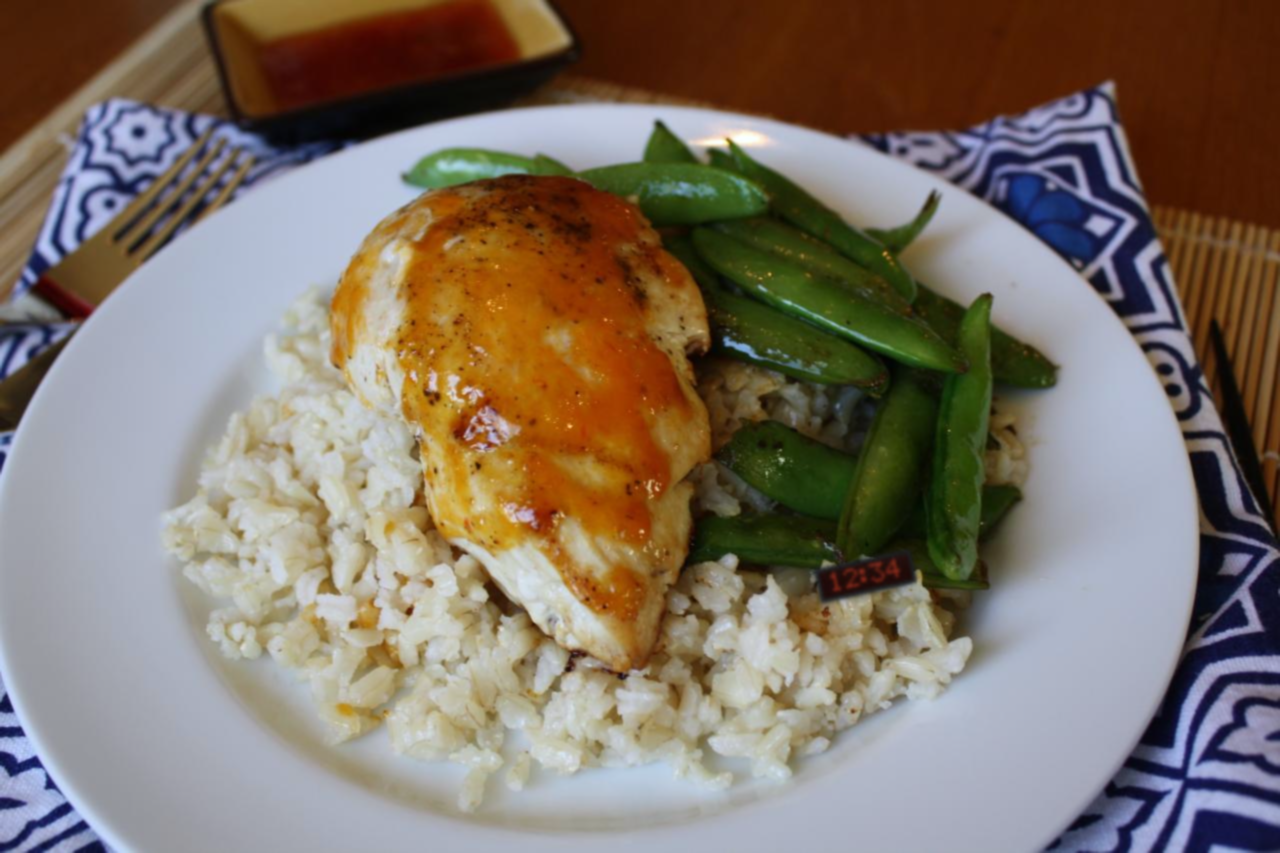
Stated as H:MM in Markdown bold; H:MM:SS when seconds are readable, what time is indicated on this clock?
**12:34**
